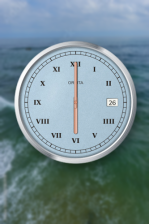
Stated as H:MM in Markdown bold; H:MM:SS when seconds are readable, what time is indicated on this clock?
**6:00**
